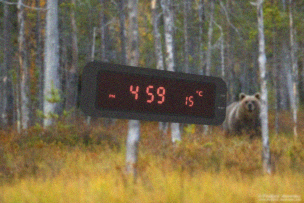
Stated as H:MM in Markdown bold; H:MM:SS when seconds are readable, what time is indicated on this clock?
**4:59**
